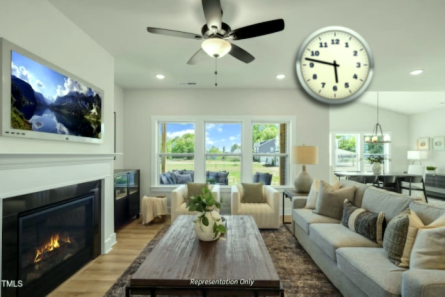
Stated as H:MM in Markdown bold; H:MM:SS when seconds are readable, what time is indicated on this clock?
**5:47**
